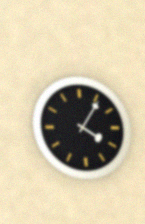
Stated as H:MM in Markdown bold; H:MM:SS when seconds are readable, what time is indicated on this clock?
**4:06**
